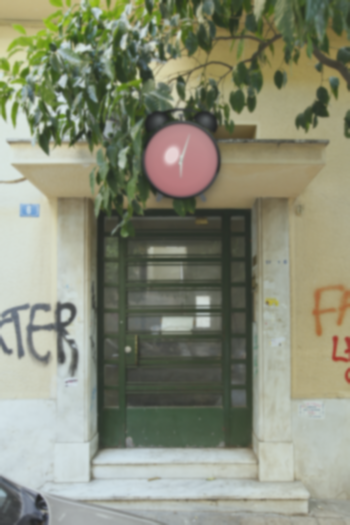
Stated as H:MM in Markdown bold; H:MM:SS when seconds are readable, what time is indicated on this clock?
**6:03**
